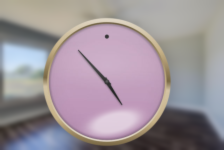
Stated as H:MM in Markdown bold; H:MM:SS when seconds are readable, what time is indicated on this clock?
**4:53**
